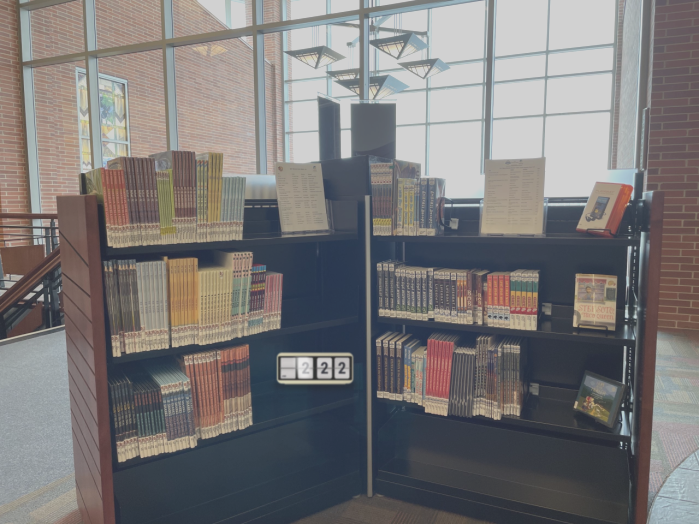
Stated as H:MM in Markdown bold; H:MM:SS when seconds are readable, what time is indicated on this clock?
**2:22**
